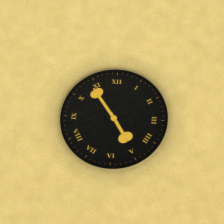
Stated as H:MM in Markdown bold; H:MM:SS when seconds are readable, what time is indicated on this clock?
**4:54**
